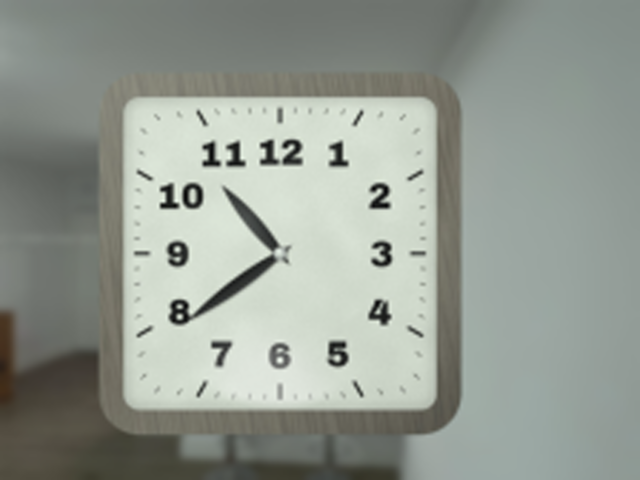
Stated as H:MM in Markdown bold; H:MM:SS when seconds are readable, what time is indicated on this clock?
**10:39**
